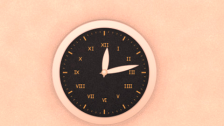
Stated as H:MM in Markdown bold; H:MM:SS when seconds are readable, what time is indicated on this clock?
**12:13**
